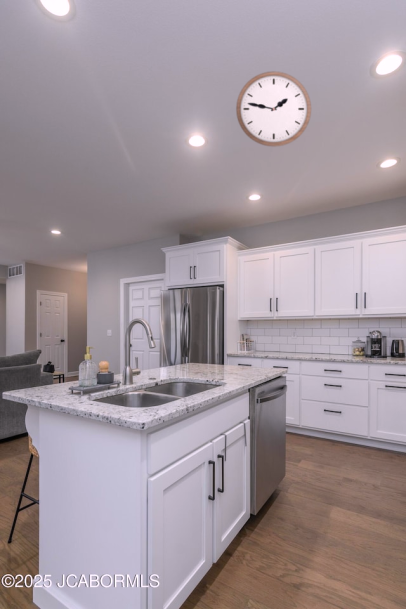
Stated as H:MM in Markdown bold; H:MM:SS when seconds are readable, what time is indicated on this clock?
**1:47**
